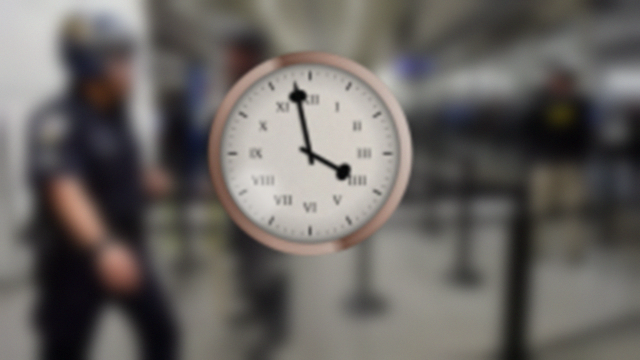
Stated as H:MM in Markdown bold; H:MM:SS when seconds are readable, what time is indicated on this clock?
**3:58**
